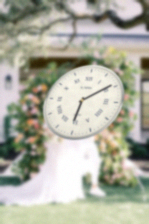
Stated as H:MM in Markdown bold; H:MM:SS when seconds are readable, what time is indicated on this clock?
**6:09**
